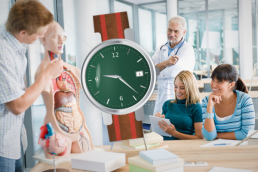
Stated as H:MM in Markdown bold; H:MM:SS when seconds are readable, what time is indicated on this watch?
**9:23**
